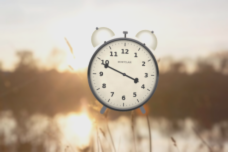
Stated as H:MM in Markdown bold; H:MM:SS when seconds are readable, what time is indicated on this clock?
**3:49**
